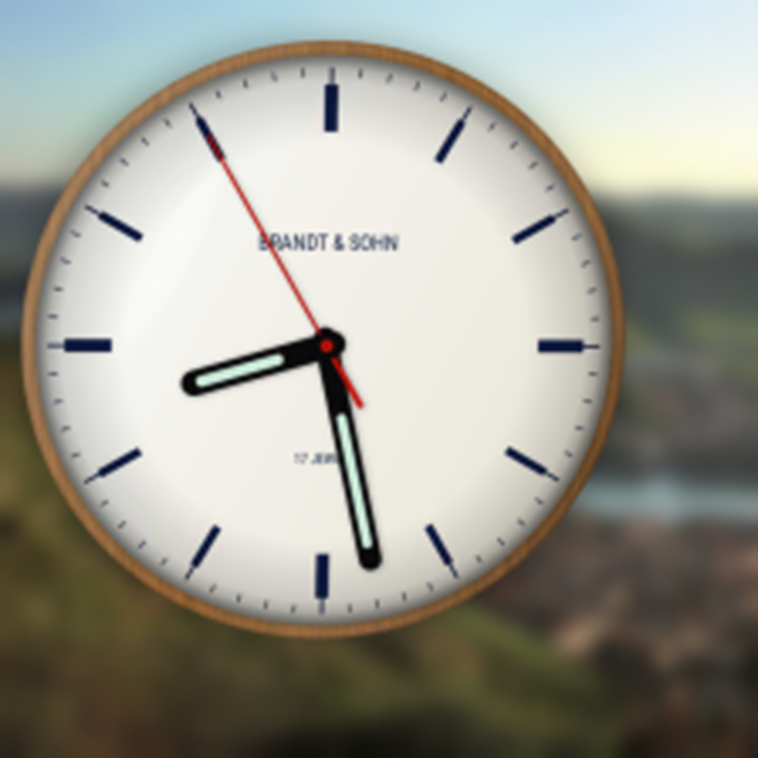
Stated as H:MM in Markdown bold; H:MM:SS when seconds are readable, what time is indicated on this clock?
**8:27:55**
